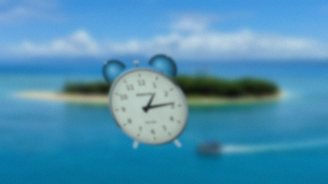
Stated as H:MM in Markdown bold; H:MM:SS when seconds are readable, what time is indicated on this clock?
**1:14**
